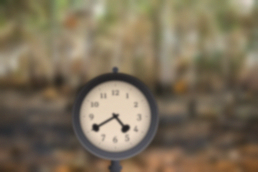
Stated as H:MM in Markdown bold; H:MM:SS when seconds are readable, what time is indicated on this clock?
**4:40**
